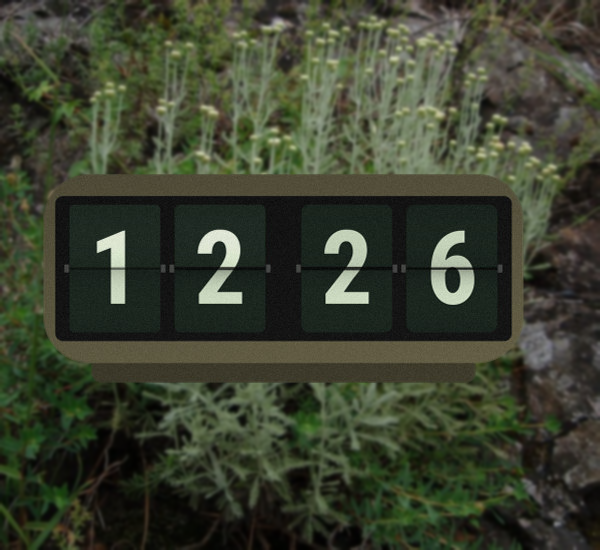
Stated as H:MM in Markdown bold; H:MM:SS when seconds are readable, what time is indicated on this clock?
**12:26**
